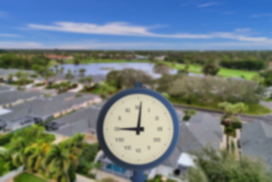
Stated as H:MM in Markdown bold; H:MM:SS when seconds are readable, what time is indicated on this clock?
**9:01**
